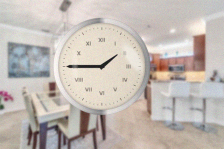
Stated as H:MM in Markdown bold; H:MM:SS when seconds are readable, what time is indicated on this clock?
**1:45**
